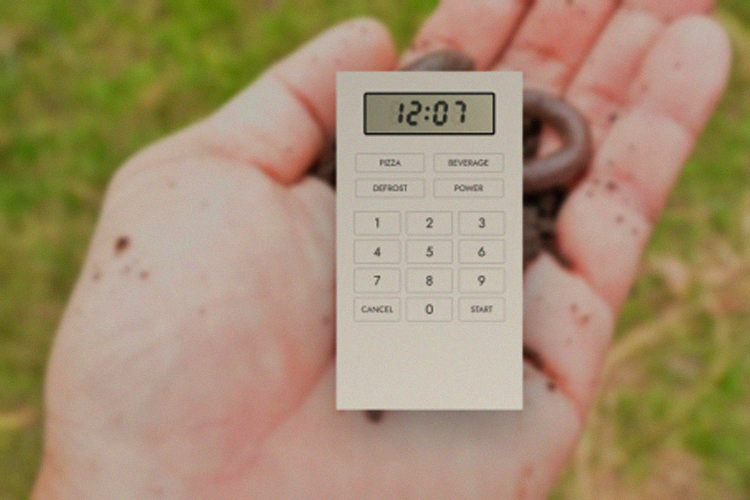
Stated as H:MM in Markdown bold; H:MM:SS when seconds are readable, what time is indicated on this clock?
**12:07**
